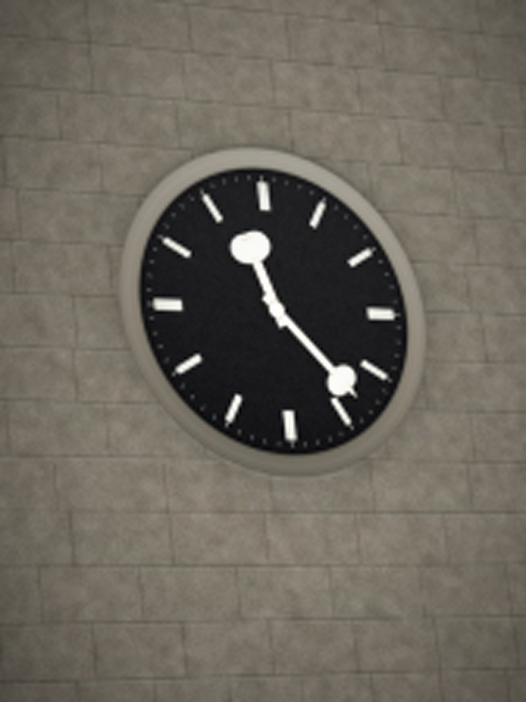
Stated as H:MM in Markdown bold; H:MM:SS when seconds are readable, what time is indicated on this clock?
**11:23**
